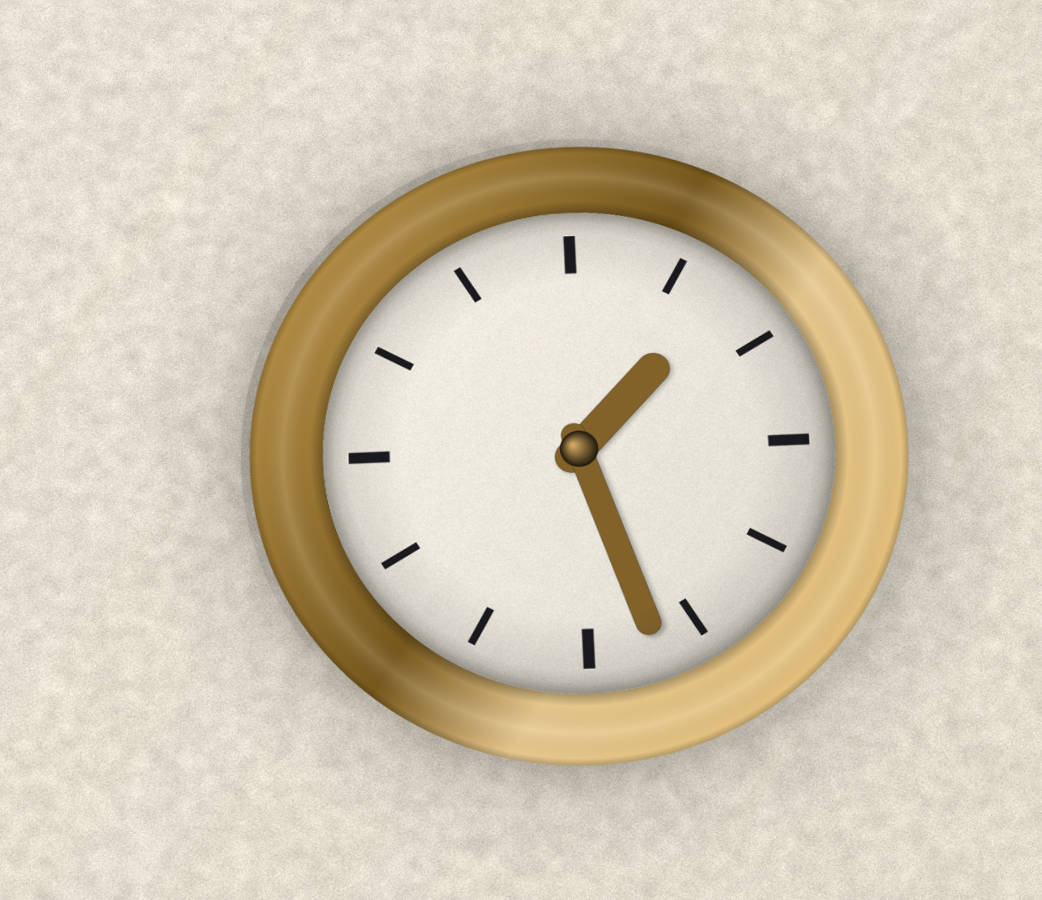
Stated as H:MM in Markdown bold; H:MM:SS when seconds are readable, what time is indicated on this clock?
**1:27**
